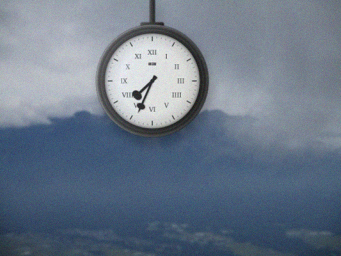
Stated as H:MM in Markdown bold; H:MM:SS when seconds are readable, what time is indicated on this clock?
**7:34**
